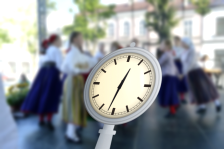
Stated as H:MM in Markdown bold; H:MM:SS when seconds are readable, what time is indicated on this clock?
**12:32**
